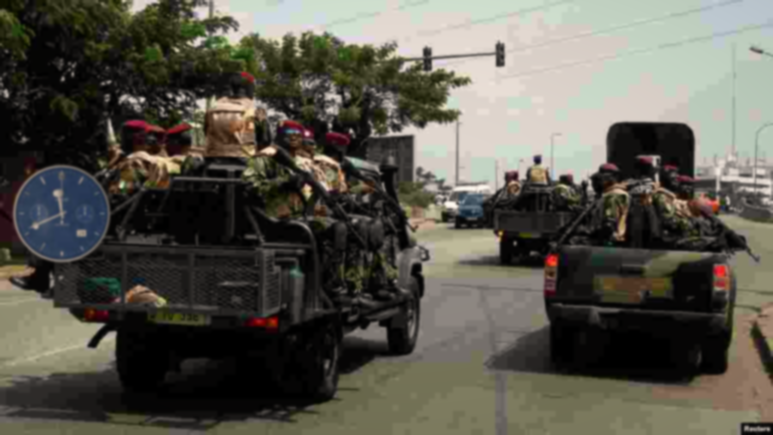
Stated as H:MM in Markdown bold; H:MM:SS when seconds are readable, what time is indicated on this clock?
**11:41**
